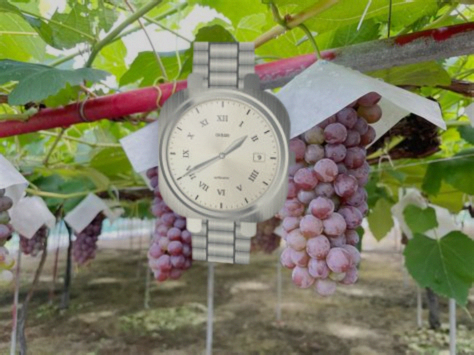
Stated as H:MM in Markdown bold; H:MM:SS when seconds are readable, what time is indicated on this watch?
**1:40**
